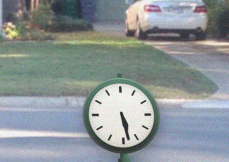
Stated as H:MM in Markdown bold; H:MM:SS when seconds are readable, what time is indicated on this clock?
**5:28**
